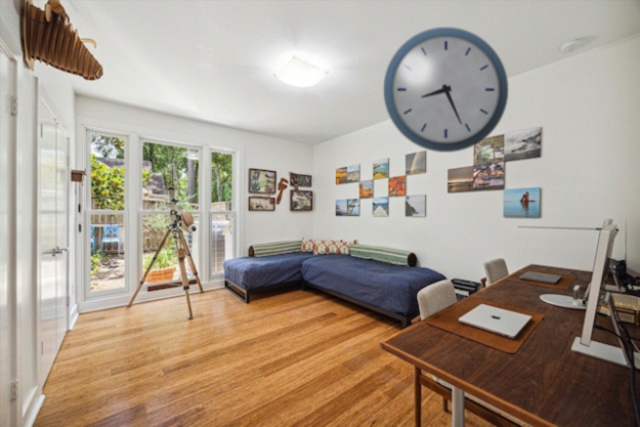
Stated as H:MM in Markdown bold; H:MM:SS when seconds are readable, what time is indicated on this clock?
**8:26**
